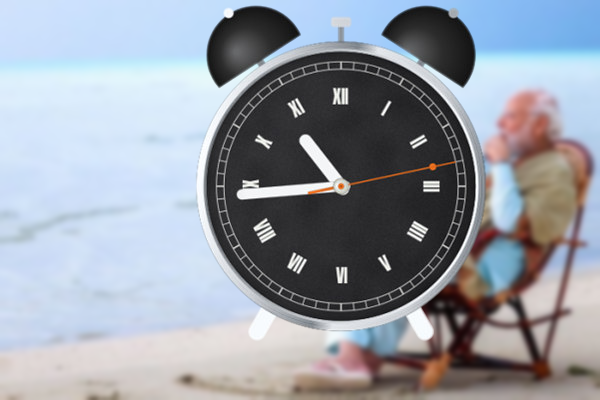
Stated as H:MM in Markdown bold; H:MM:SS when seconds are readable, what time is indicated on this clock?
**10:44:13**
